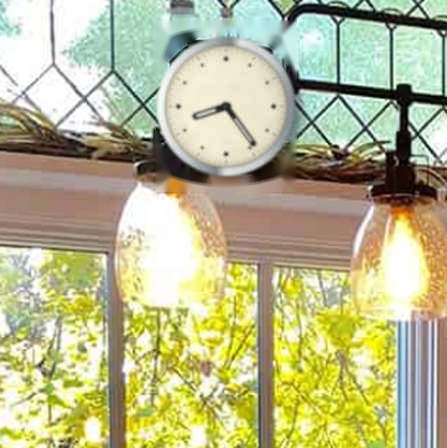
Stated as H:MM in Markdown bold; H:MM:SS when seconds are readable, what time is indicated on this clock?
**8:24**
